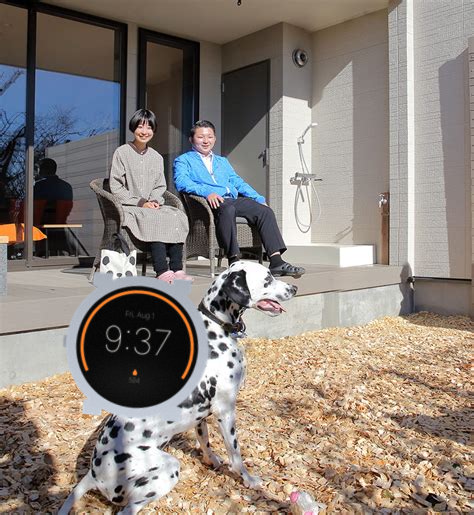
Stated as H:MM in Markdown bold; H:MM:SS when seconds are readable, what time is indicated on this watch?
**9:37**
